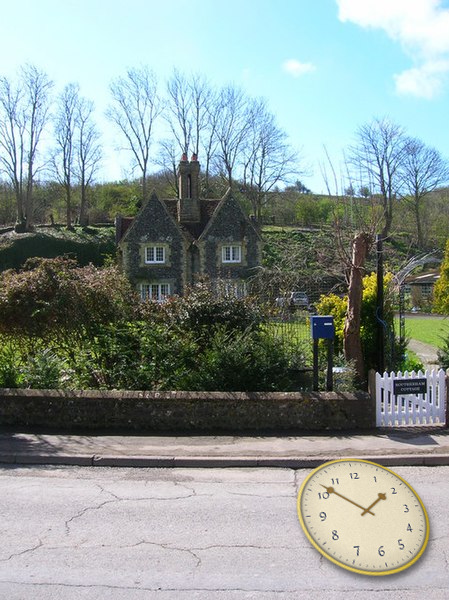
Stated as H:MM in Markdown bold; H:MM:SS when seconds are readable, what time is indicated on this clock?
**1:52**
